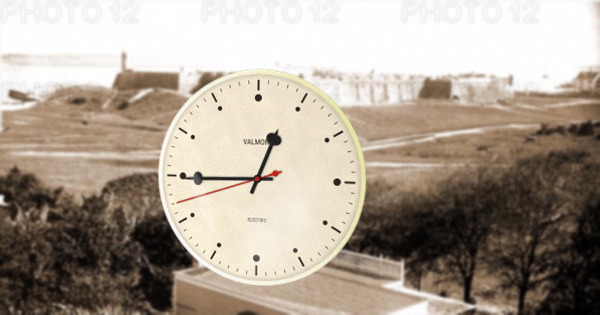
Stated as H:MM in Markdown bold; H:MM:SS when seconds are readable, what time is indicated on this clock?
**12:44:42**
